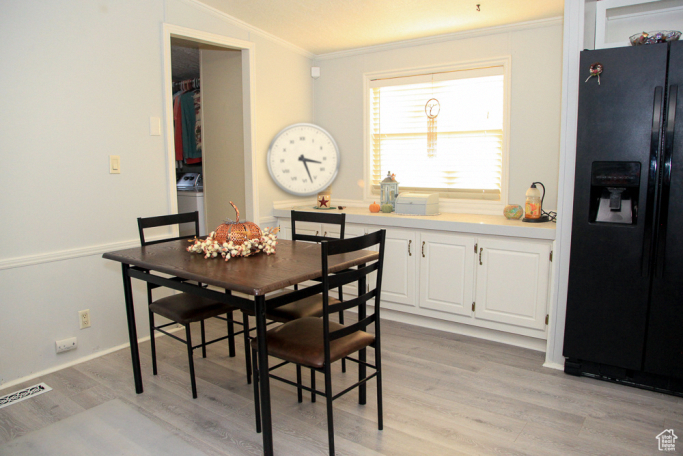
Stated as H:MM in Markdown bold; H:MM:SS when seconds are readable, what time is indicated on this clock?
**3:27**
